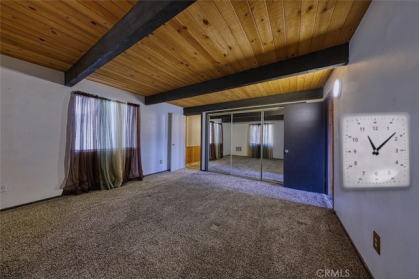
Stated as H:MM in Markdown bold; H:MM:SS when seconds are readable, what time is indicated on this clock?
**11:08**
